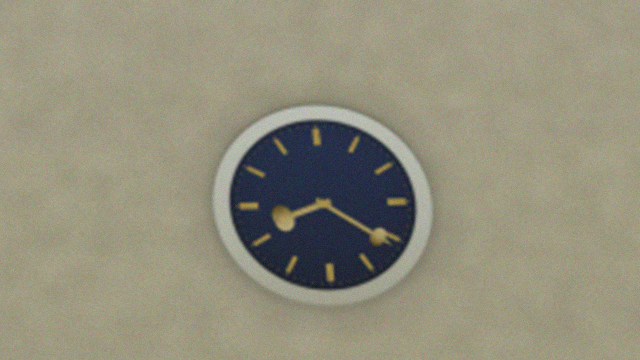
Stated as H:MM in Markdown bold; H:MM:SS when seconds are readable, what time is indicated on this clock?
**8:21**
